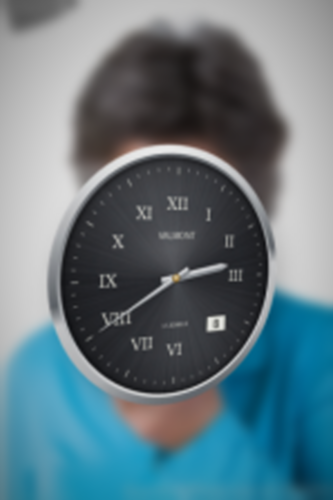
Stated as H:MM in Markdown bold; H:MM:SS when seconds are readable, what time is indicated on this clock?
**2:40**
